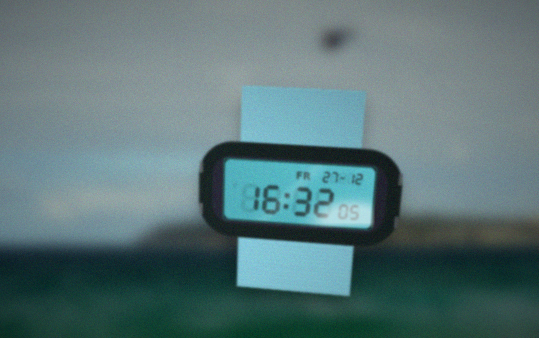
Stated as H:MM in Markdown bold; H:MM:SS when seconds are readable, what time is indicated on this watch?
**16:32:05**
